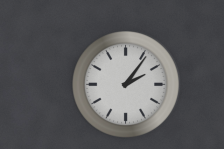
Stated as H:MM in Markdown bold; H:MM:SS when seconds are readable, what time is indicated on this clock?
**2:06**
